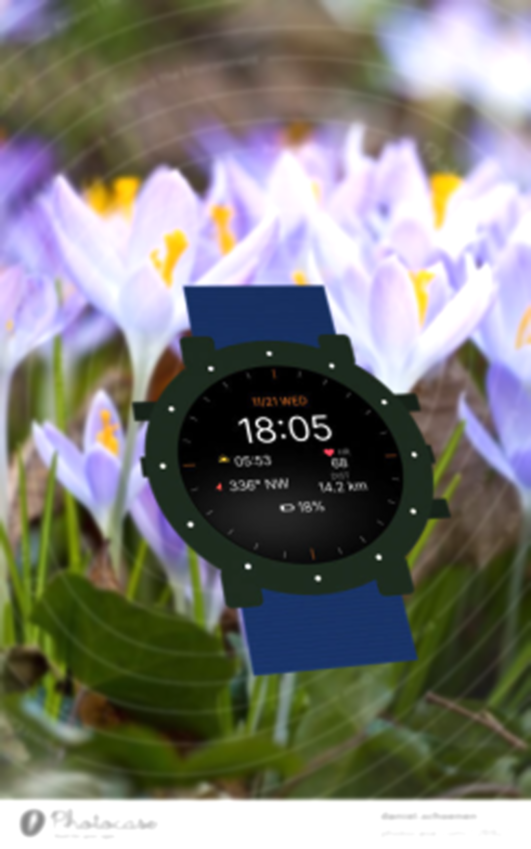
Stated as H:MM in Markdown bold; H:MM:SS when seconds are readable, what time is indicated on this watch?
**18:05**
